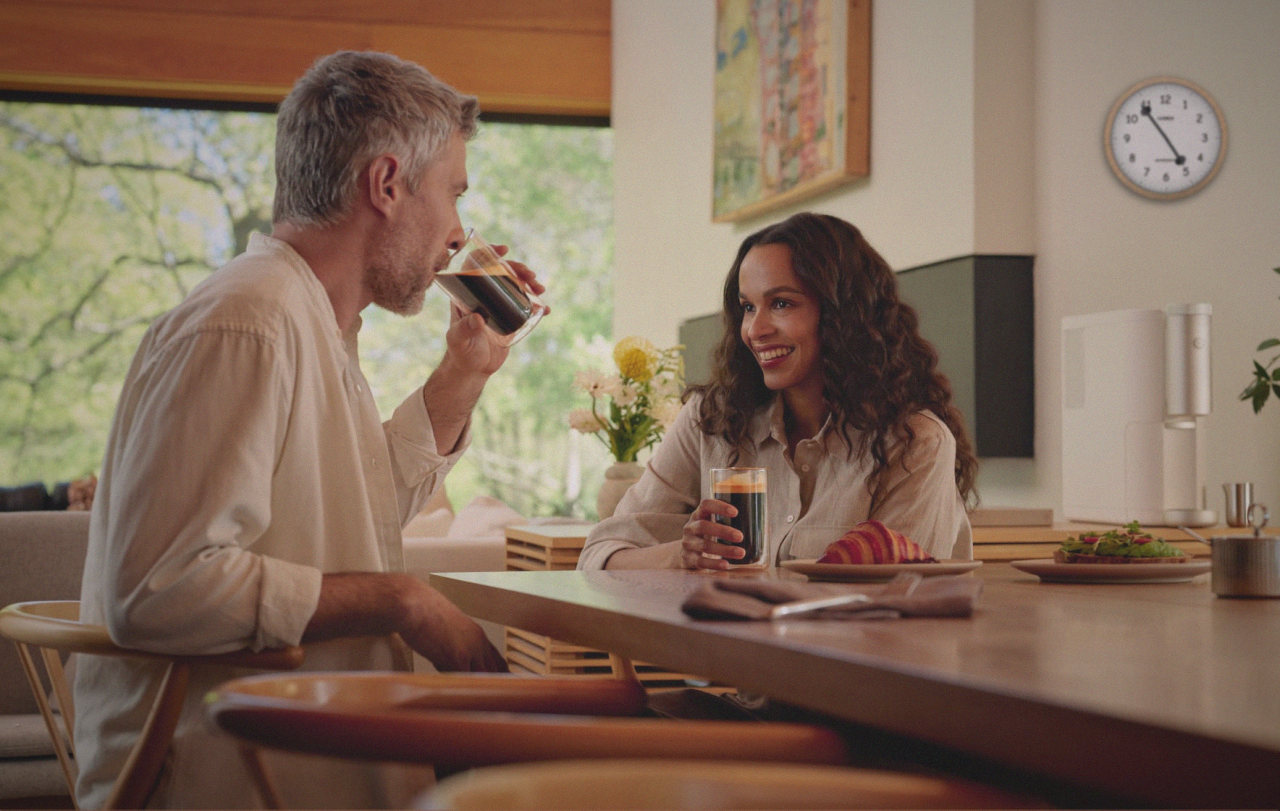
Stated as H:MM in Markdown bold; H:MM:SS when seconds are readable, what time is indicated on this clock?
**4:54**
